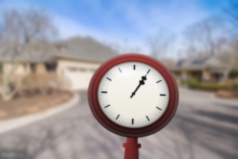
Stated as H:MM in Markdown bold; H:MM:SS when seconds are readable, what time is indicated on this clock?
**1:05**
